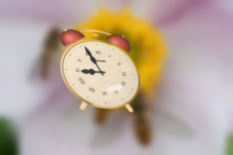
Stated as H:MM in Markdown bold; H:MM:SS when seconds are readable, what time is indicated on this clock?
**8:56**
